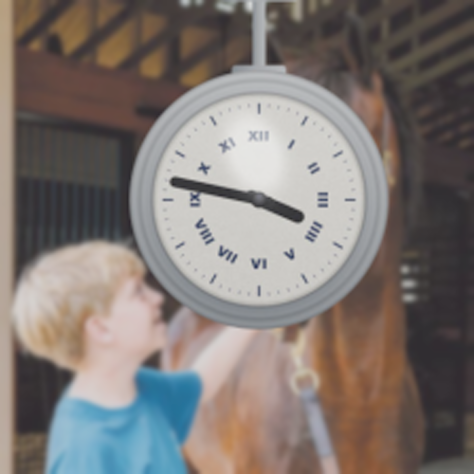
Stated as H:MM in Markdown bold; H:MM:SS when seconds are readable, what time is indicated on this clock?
**3:47**
